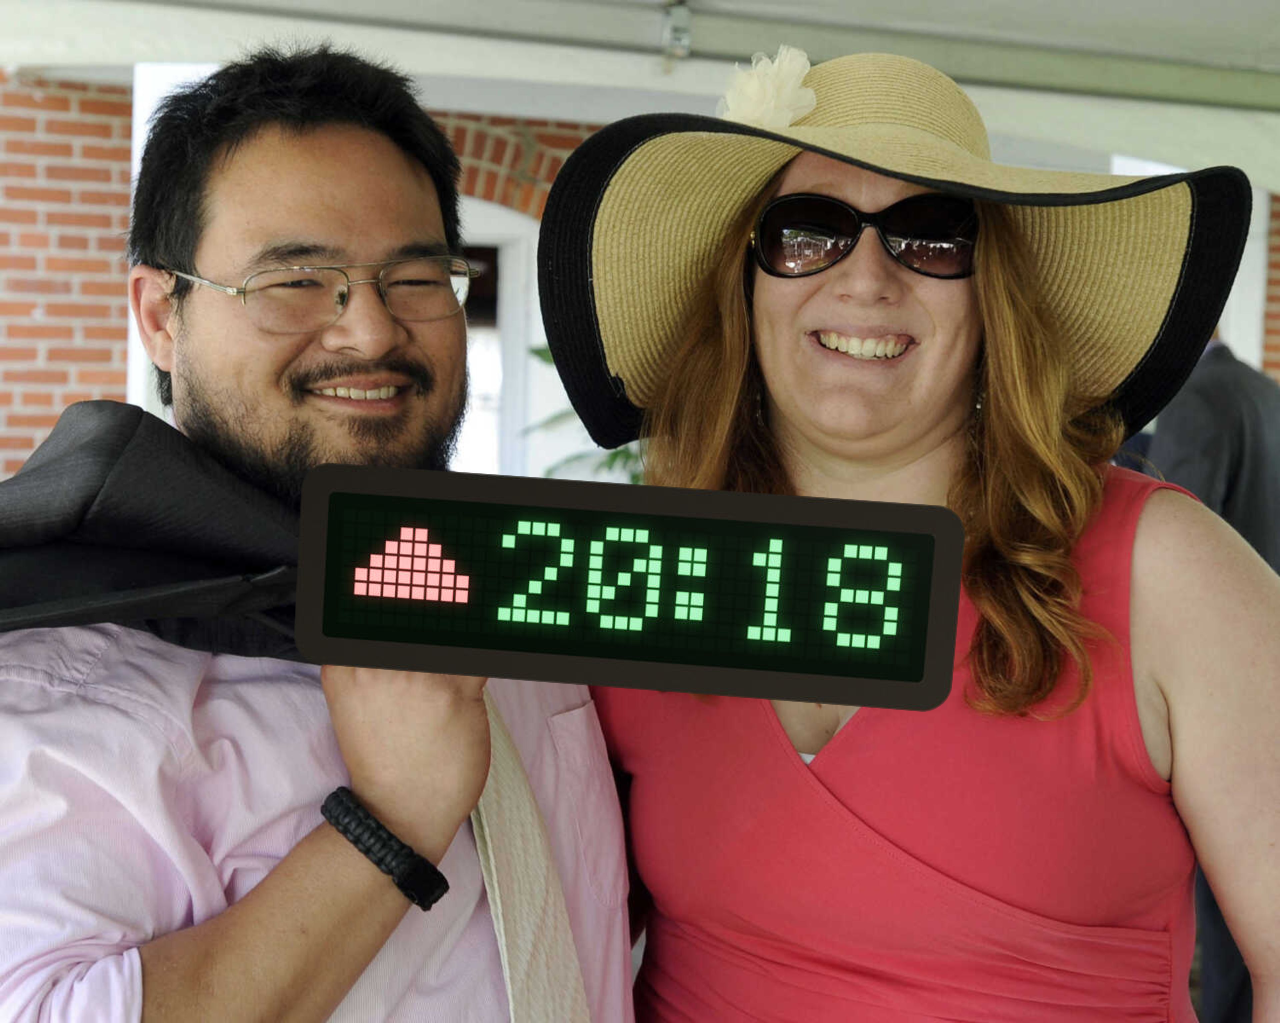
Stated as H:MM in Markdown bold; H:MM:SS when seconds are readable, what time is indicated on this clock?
**20:18**
